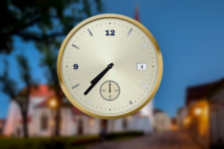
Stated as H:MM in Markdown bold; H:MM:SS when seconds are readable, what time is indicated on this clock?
**7:37**
